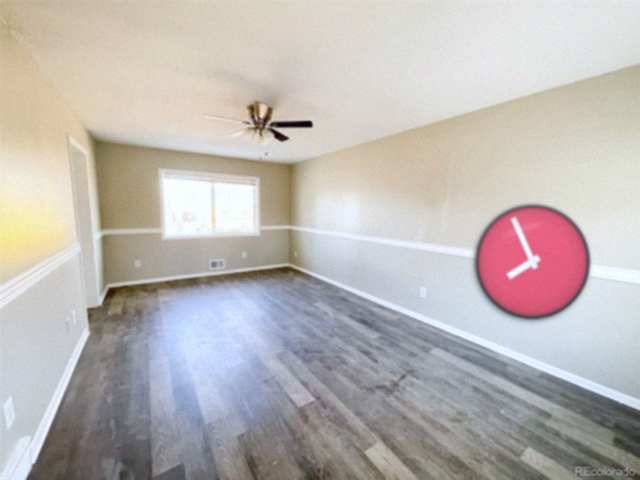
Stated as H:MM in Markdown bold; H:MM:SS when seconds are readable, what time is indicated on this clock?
**7:56**
